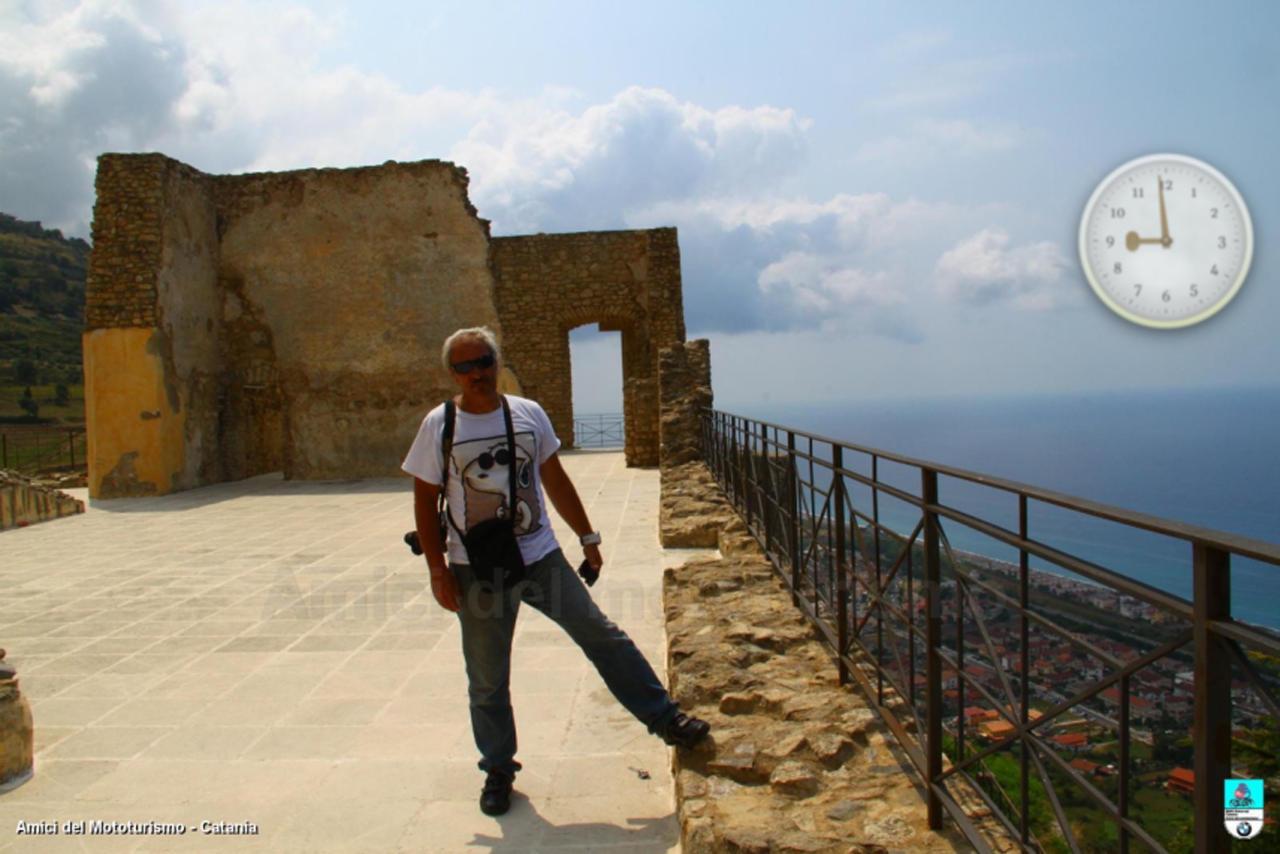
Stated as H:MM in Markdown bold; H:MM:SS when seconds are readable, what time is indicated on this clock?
**8:59**
